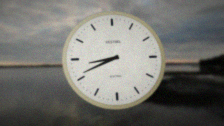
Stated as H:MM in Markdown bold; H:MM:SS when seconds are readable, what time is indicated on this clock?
**8:41**
